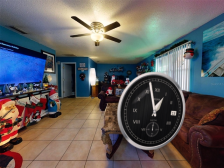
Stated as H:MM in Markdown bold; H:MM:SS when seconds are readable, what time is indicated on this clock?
**12:57**
